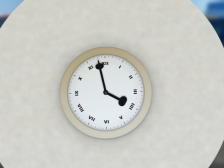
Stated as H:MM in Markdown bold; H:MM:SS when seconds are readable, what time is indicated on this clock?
**3:58**
